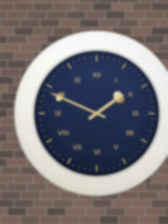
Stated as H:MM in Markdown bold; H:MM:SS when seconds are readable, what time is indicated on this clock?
**1:49**
